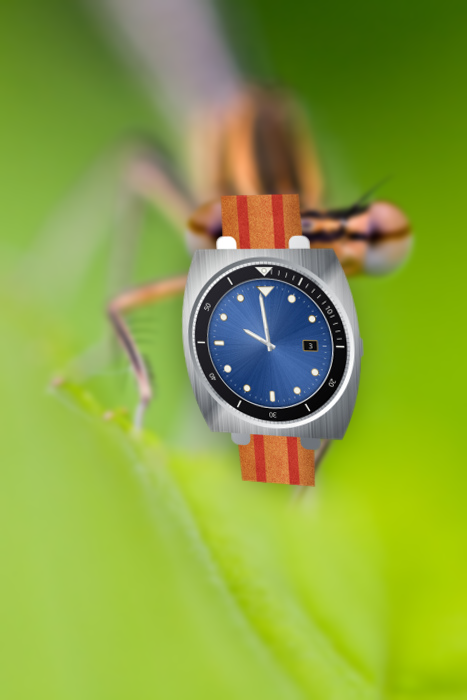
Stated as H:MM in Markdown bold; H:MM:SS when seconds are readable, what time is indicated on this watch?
**9:59**
